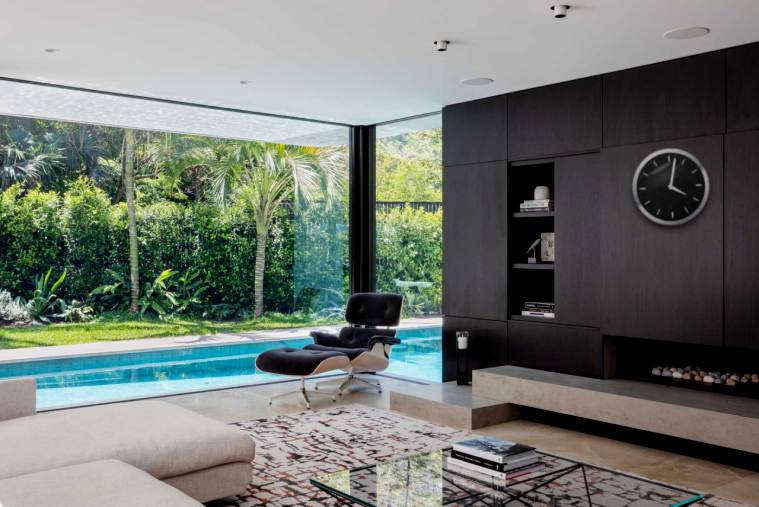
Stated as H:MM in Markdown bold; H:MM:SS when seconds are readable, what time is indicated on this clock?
**4:02**
